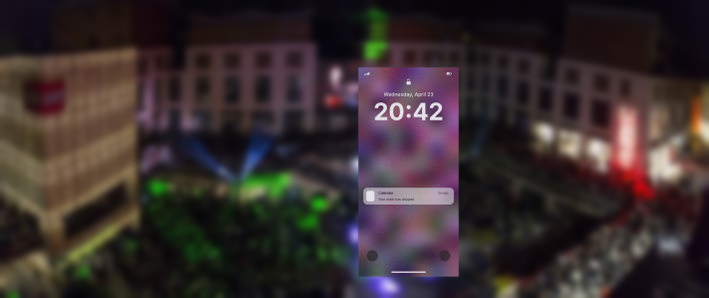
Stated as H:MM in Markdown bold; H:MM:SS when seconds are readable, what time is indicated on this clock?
**20:42**
